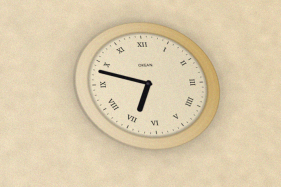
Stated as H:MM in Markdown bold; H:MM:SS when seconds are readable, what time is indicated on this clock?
**6:48**
